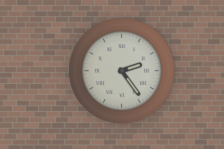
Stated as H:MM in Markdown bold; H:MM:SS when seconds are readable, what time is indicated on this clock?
**2:24**
